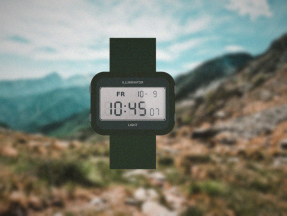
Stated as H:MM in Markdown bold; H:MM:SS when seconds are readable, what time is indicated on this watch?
**10:45:07**
